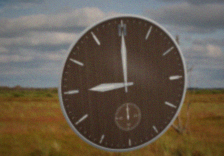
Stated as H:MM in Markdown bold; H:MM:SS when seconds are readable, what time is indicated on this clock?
**9:00**
